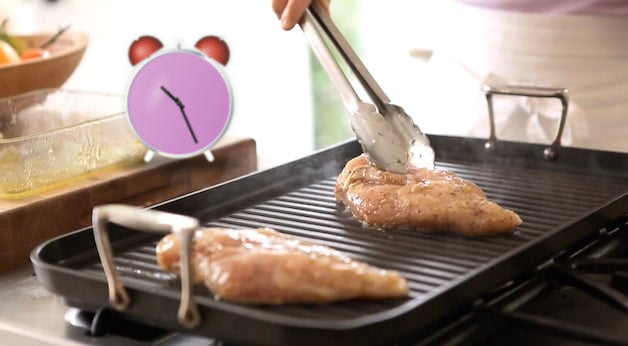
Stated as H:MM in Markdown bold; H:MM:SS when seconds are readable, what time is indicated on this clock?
**10:26**
